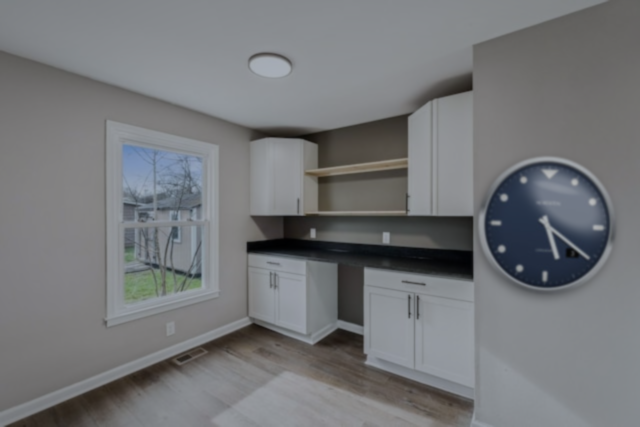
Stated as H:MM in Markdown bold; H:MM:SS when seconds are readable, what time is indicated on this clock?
**5:21**
